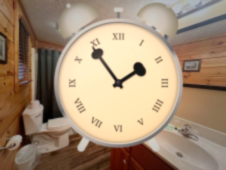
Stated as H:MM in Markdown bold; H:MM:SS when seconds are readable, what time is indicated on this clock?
**1:54**
